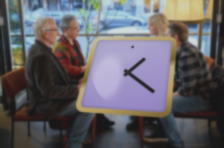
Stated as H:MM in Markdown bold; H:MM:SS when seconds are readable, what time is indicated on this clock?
**1:21**
